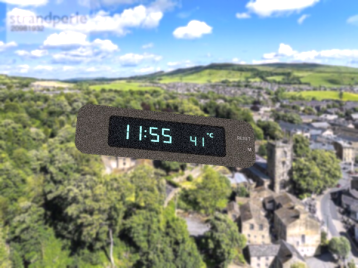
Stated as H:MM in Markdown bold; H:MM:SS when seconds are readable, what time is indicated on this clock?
**11:55**
